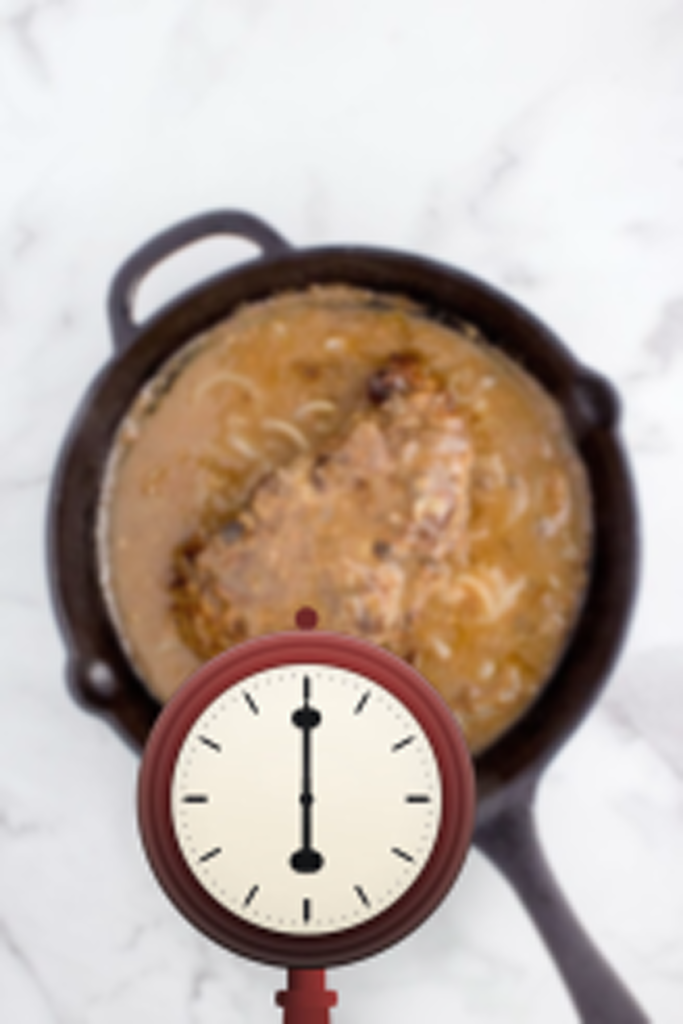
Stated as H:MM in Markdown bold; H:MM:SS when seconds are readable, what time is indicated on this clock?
**6:00**
